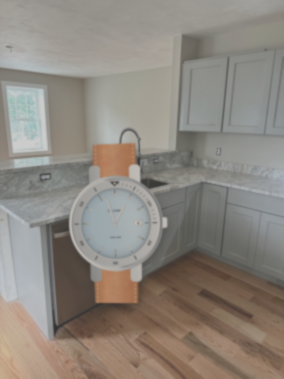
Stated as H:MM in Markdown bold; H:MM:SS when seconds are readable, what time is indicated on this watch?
**12:57**
